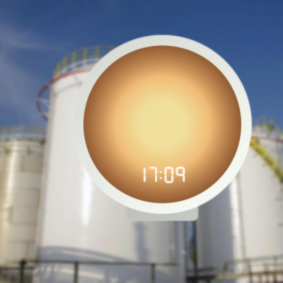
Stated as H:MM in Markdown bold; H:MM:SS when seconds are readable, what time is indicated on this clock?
**17:09**
